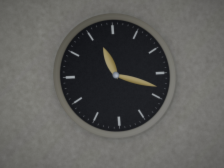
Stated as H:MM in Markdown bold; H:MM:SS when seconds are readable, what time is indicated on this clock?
**11:18**
